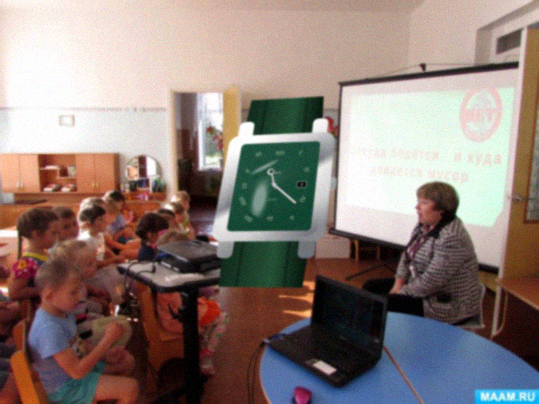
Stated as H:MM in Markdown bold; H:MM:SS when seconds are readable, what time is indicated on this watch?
**11:22**
